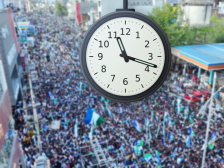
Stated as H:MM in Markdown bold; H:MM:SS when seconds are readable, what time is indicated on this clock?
**11:18**
